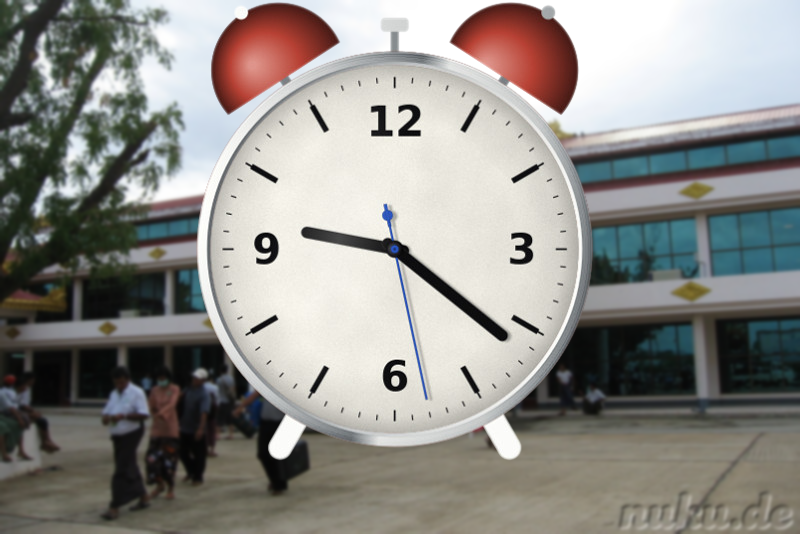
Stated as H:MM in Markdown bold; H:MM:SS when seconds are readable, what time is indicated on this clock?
**9:21:28**
